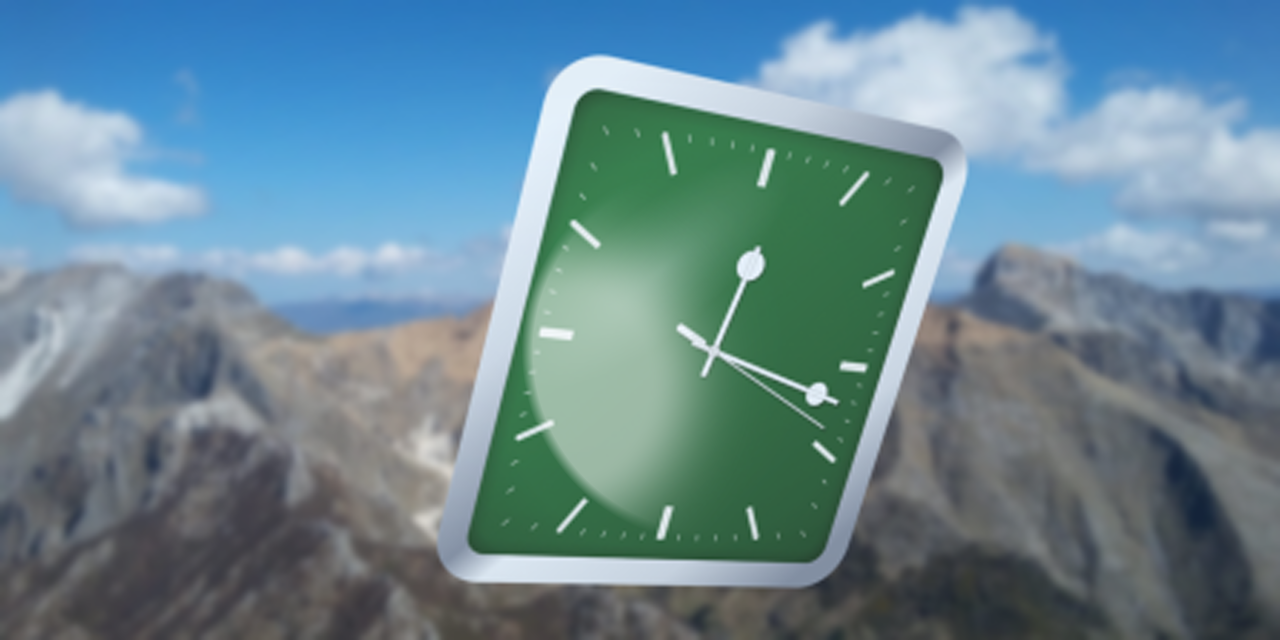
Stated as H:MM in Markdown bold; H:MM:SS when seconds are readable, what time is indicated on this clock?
**12:17:19**
